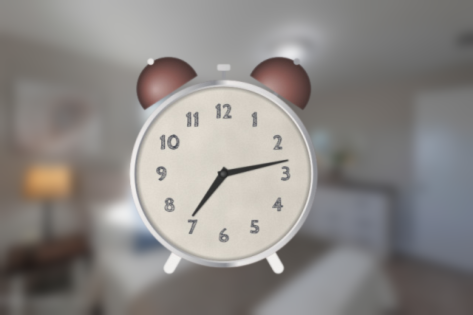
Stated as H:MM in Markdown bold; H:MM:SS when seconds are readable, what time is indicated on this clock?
**7:13**
